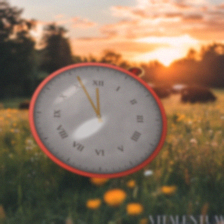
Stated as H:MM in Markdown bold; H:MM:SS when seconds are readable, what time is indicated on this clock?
**11:56**
